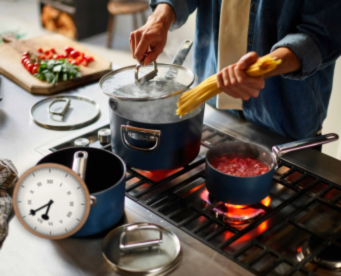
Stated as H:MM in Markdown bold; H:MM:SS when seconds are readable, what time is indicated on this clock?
**6:40**
